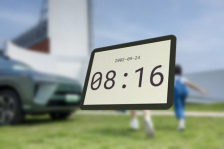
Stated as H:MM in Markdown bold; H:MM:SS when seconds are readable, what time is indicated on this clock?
**8:16**
